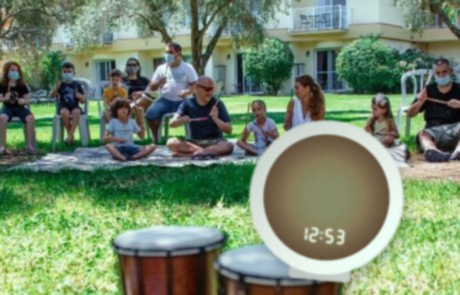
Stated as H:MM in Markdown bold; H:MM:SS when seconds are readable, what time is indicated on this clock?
**12:53**
